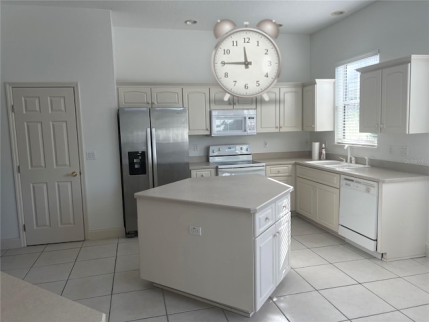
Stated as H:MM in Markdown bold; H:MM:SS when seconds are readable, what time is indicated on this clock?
**11:45**
